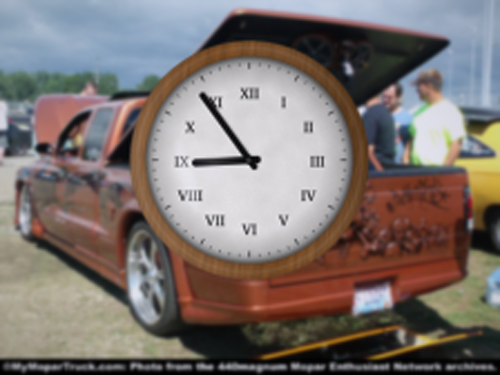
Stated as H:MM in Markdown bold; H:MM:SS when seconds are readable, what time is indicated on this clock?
**8:54**
